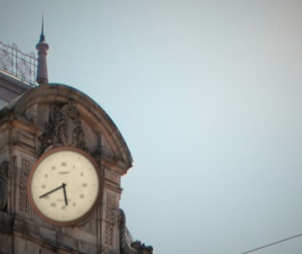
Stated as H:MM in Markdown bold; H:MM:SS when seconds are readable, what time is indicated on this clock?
**5:41**
